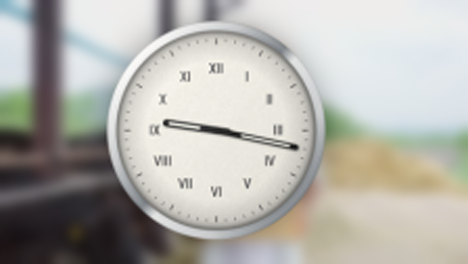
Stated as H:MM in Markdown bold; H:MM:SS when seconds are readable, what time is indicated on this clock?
**9:17**
